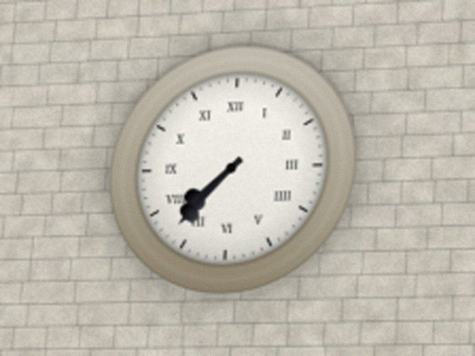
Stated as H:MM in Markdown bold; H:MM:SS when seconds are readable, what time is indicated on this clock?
**7:37**
